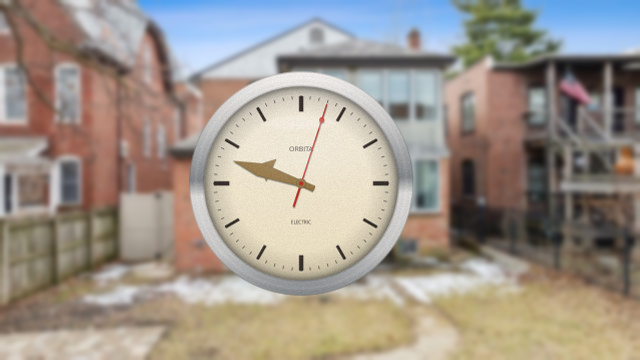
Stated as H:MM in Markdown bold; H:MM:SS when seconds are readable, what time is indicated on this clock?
**9:48:03**
